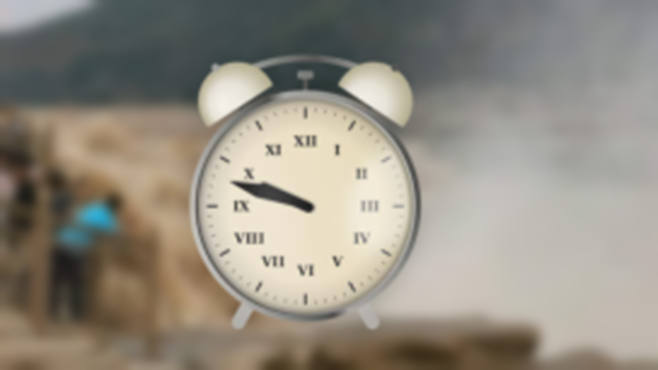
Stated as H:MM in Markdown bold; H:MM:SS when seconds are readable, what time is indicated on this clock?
**9:48**
